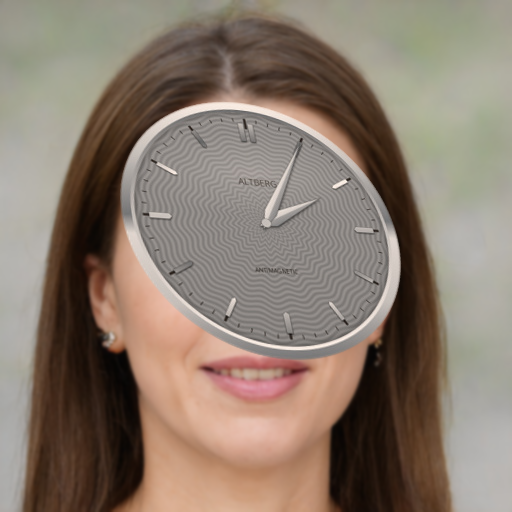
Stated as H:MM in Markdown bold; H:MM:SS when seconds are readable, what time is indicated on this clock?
**2:05**
